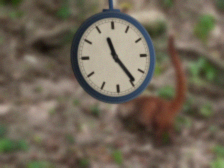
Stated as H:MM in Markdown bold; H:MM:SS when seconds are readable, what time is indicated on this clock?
**11:24**
